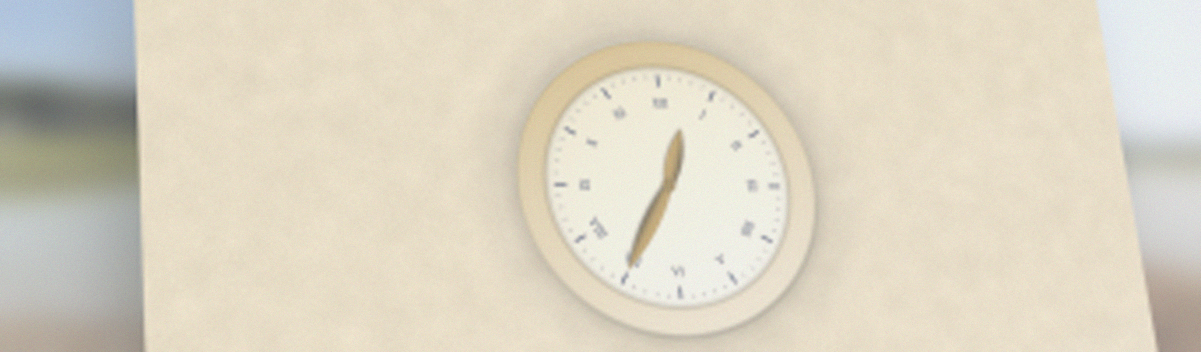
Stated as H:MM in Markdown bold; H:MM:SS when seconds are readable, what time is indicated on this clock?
**12:35**
